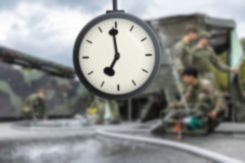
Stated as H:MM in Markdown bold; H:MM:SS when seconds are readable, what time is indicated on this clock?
**6:59**
